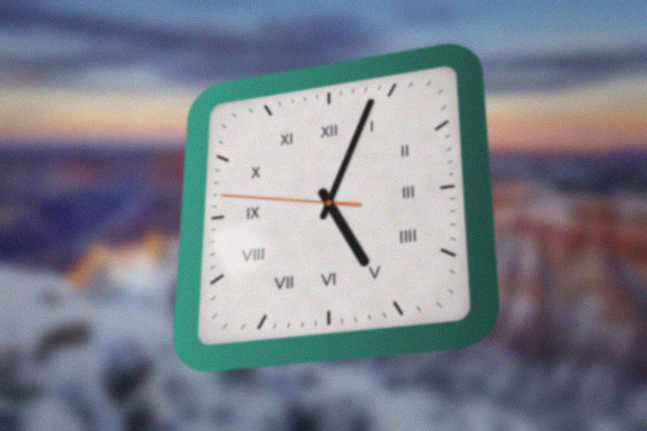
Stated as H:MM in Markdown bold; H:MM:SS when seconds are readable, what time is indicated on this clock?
**5:03:47**
